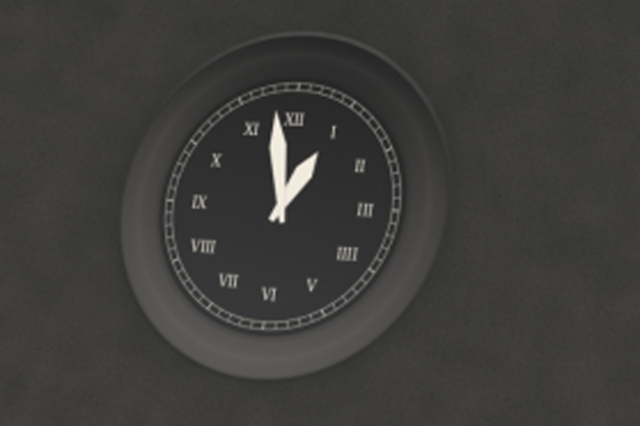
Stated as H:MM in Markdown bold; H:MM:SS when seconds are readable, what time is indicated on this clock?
**12:58**
